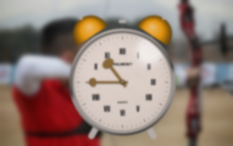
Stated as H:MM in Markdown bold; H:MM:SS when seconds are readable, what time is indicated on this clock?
**10:45**
